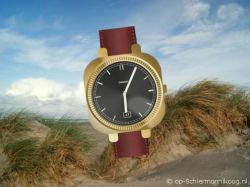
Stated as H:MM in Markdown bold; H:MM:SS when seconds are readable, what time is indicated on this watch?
**6:05**
